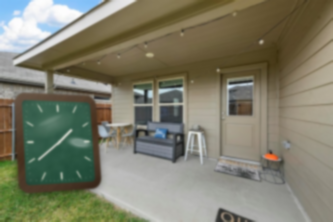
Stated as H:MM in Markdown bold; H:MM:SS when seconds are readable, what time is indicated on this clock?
**1:39**
